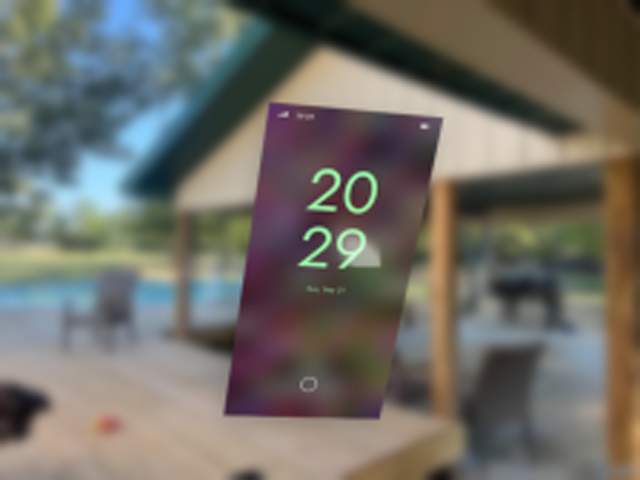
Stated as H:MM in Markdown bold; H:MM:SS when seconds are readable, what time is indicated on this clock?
**20:29**
